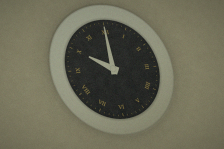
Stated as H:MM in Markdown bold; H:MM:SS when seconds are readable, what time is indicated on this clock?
**10:00**
